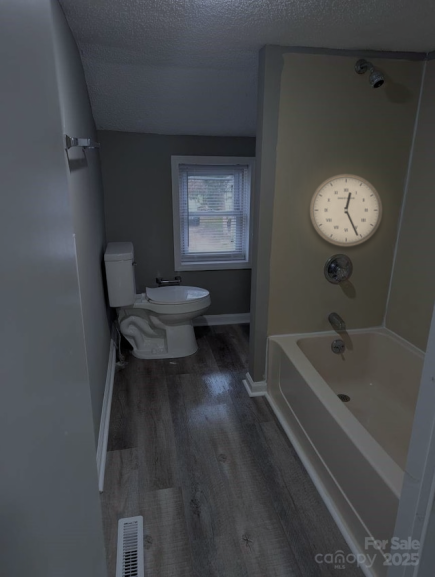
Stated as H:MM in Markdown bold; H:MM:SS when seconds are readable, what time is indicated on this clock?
**12:26**
